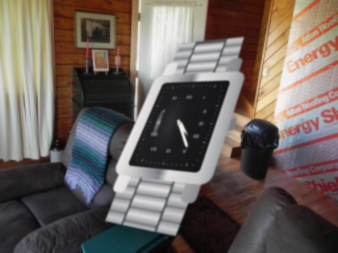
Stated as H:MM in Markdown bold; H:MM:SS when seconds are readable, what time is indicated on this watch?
**4:24**
